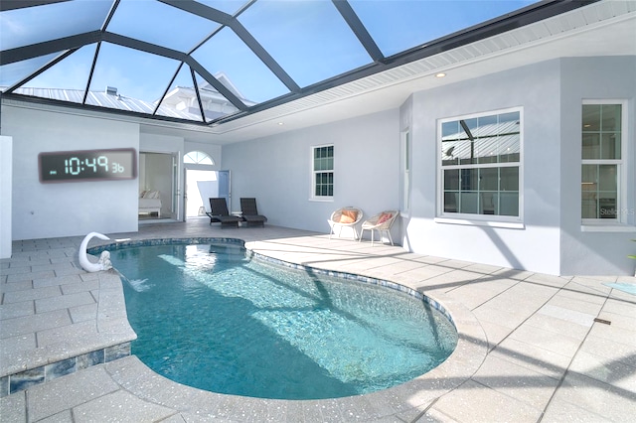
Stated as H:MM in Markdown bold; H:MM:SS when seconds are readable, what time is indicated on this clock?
**10:49:36**
